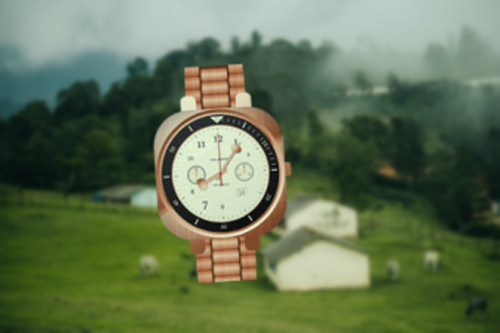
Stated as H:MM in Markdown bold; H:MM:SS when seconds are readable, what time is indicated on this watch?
**8:06**
